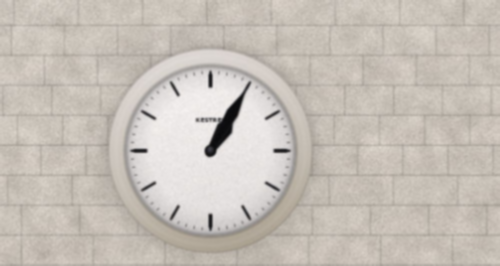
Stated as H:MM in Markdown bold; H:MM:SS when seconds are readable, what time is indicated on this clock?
**1:05**
